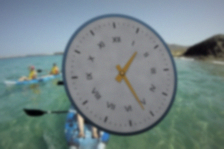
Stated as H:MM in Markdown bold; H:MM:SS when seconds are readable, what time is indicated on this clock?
**1:26**
